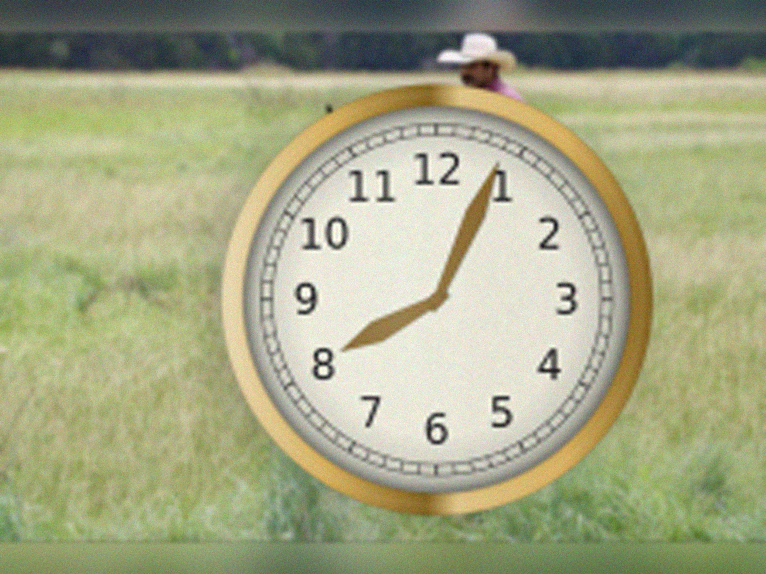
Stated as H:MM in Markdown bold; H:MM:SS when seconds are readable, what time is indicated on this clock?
**8:04**
